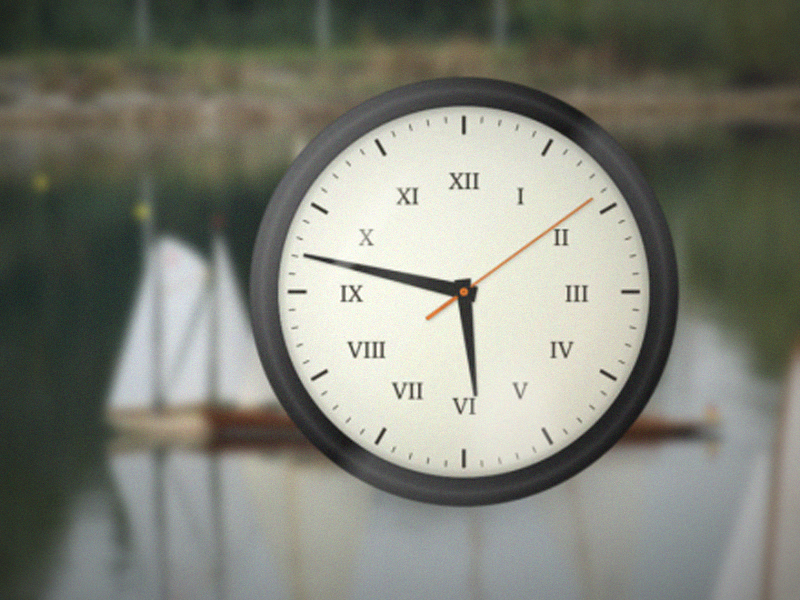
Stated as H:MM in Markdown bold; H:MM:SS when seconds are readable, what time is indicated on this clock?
**5:47:09**
